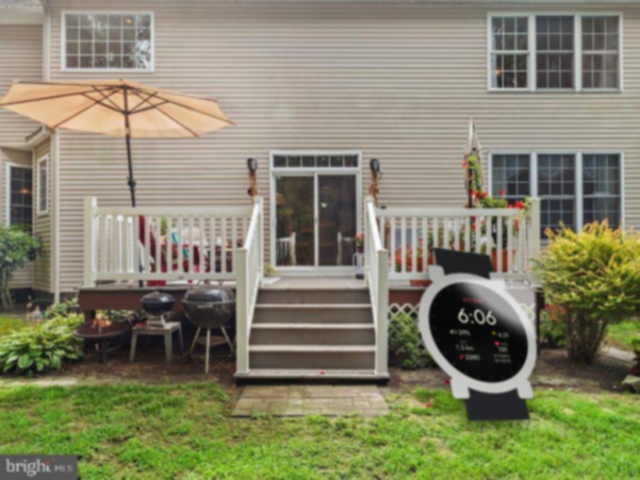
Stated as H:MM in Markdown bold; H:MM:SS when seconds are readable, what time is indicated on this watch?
**6:06**
